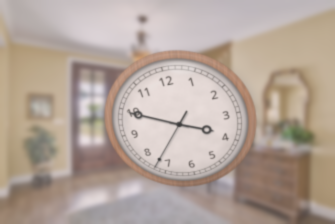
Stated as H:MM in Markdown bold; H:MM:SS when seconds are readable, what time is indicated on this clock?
**3:49:37**
